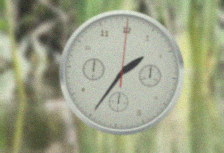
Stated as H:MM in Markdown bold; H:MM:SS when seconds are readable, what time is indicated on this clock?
**1:35**
